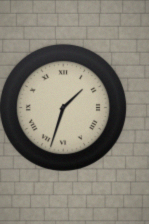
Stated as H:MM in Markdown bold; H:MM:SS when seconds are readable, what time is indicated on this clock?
**1:33**
